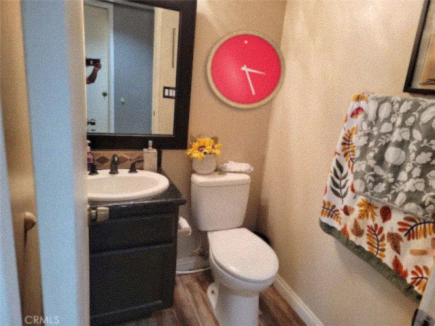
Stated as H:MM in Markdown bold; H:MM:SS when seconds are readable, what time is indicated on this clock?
**3:27**
